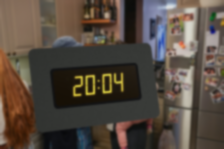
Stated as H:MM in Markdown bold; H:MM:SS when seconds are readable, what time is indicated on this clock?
**20:04**
